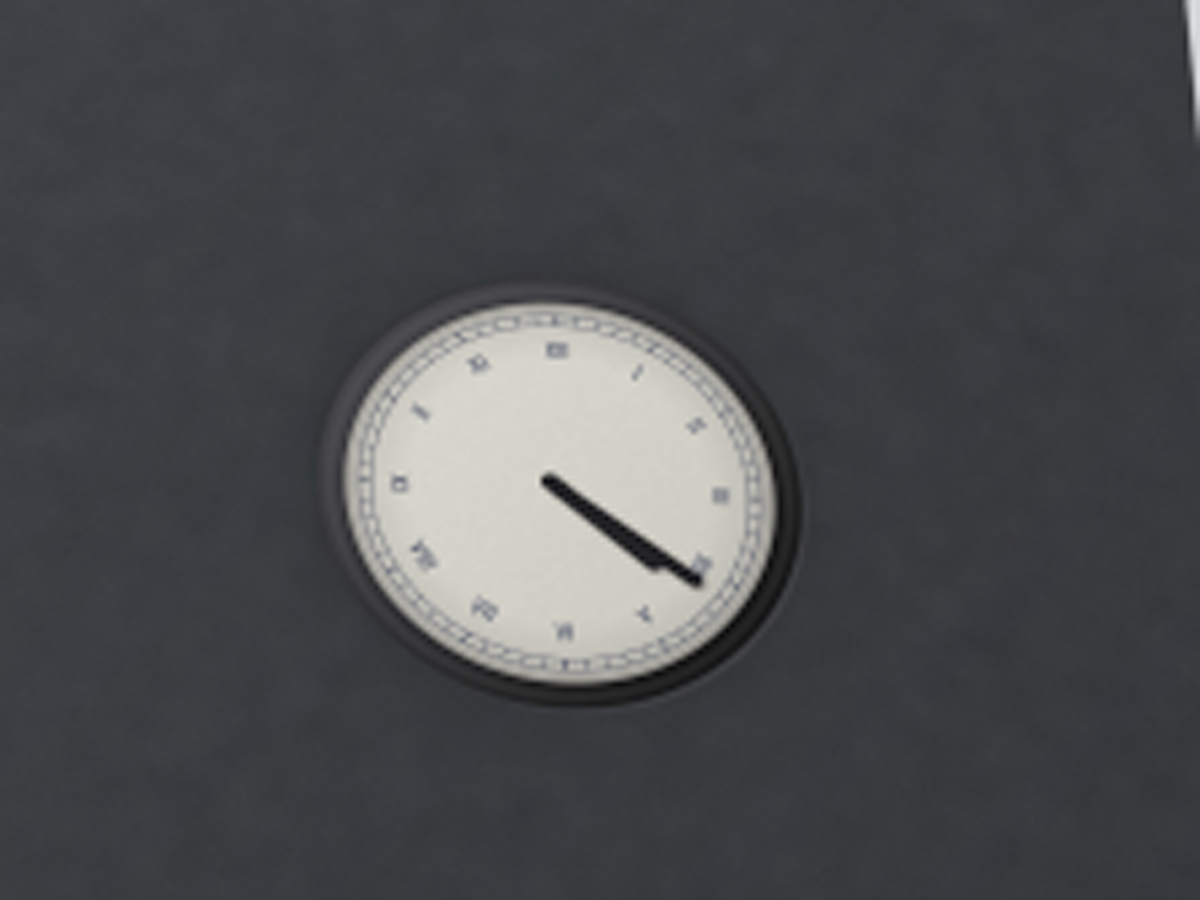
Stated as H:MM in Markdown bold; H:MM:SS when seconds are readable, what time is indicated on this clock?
**4:21**
